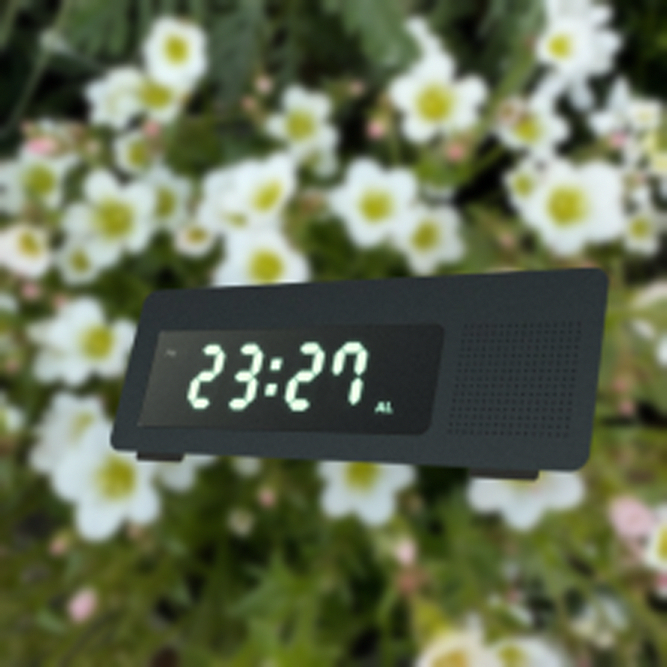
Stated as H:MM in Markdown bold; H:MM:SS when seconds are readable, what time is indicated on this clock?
**23:27**
